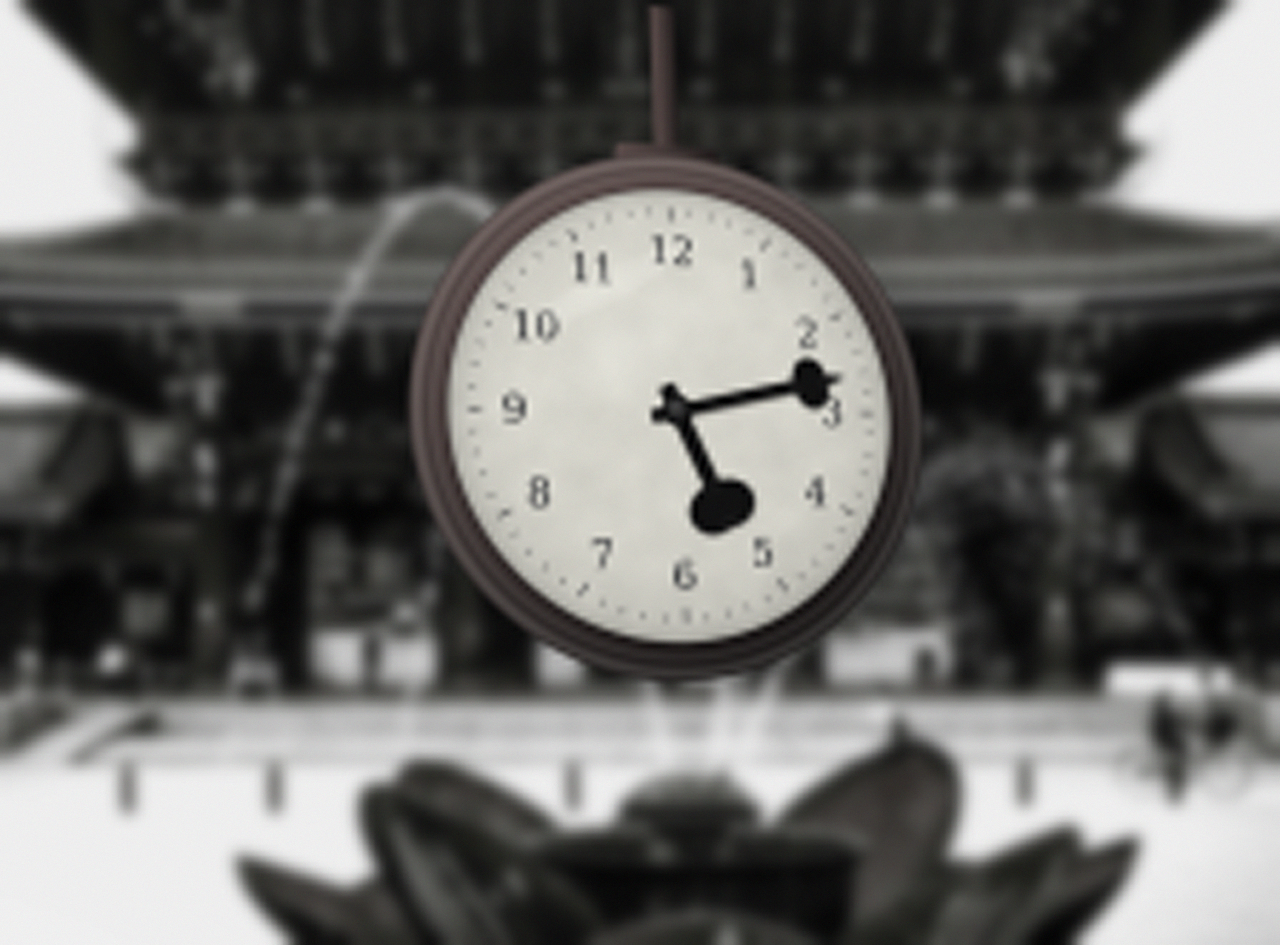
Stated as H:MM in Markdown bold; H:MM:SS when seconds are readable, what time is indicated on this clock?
**5:13**
